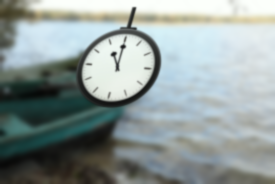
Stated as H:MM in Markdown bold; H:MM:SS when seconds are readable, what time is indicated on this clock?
**11:00**
